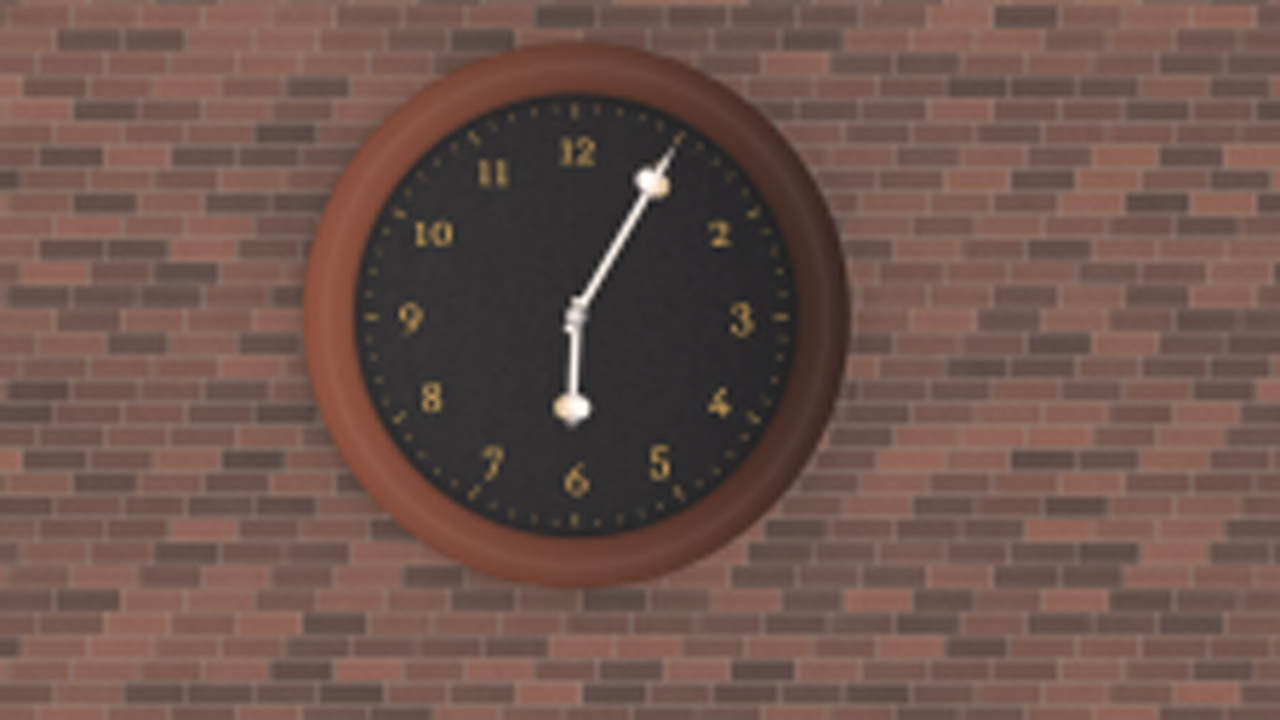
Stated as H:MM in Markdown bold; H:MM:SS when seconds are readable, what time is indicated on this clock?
**6:05**
